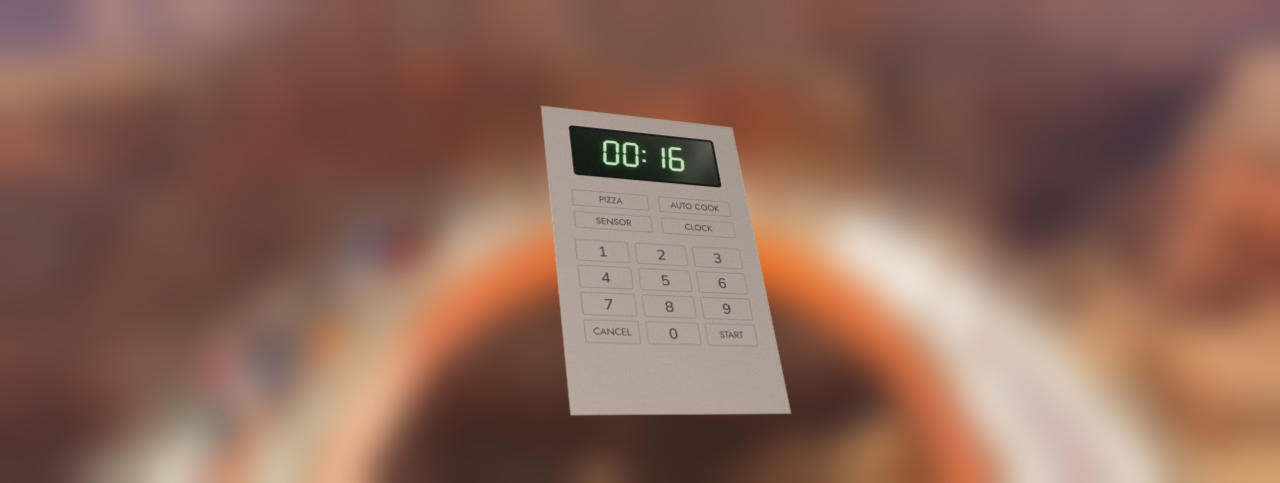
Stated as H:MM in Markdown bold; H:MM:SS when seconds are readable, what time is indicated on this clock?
**0:16**
